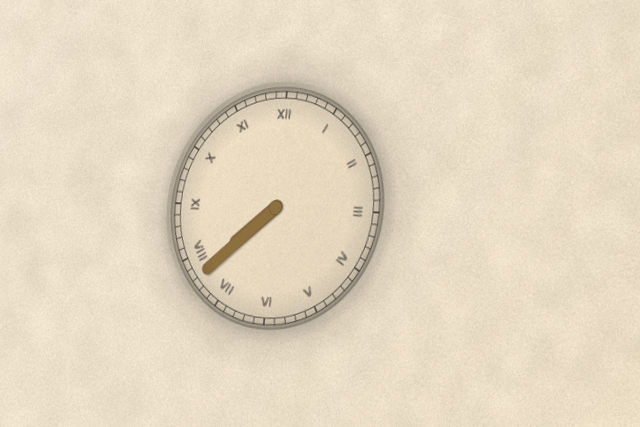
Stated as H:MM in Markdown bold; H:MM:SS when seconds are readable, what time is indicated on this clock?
**7:38**
